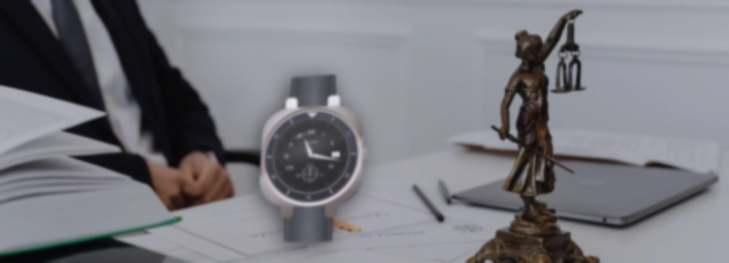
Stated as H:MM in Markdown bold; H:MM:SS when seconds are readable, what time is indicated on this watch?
**11:17**
